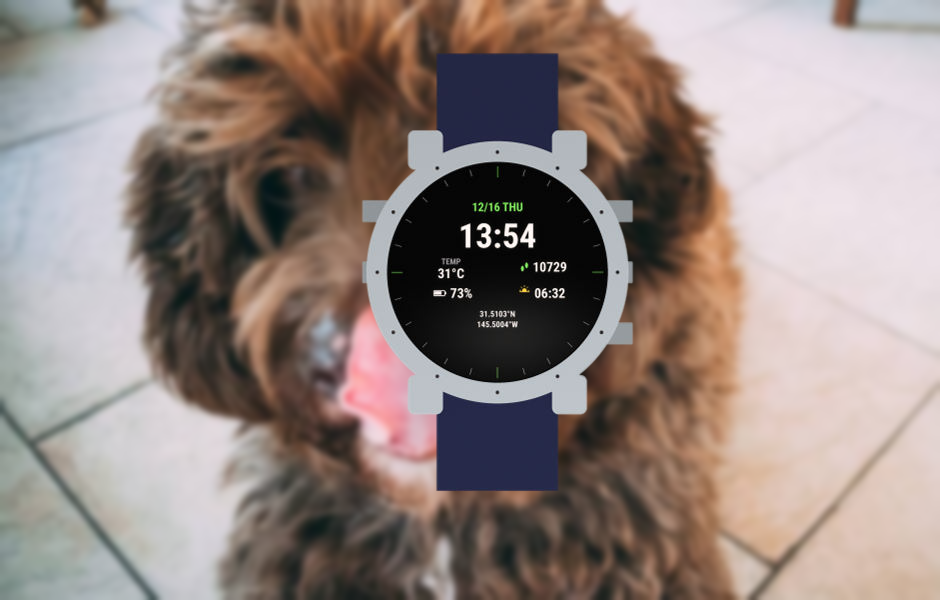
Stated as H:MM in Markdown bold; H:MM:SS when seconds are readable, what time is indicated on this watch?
**13:54**
